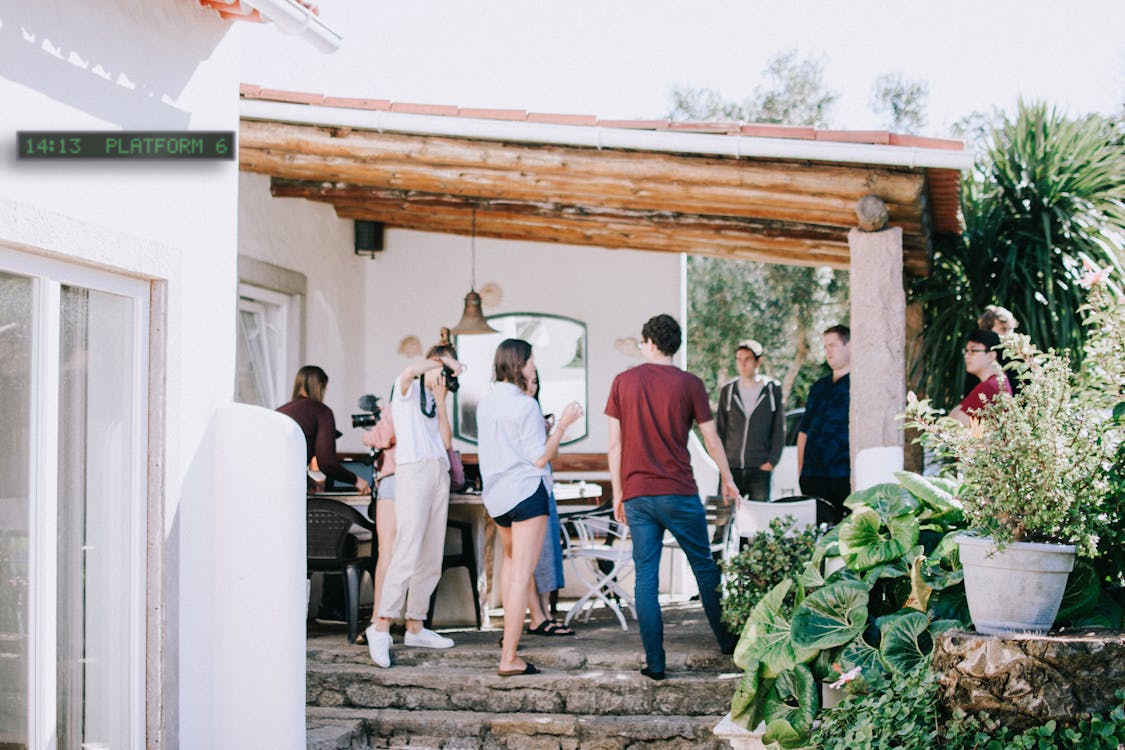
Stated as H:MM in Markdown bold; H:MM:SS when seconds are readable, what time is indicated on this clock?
**14:13**
